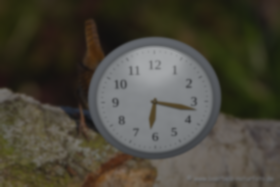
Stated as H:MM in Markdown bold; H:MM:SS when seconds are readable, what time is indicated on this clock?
**6:17**
